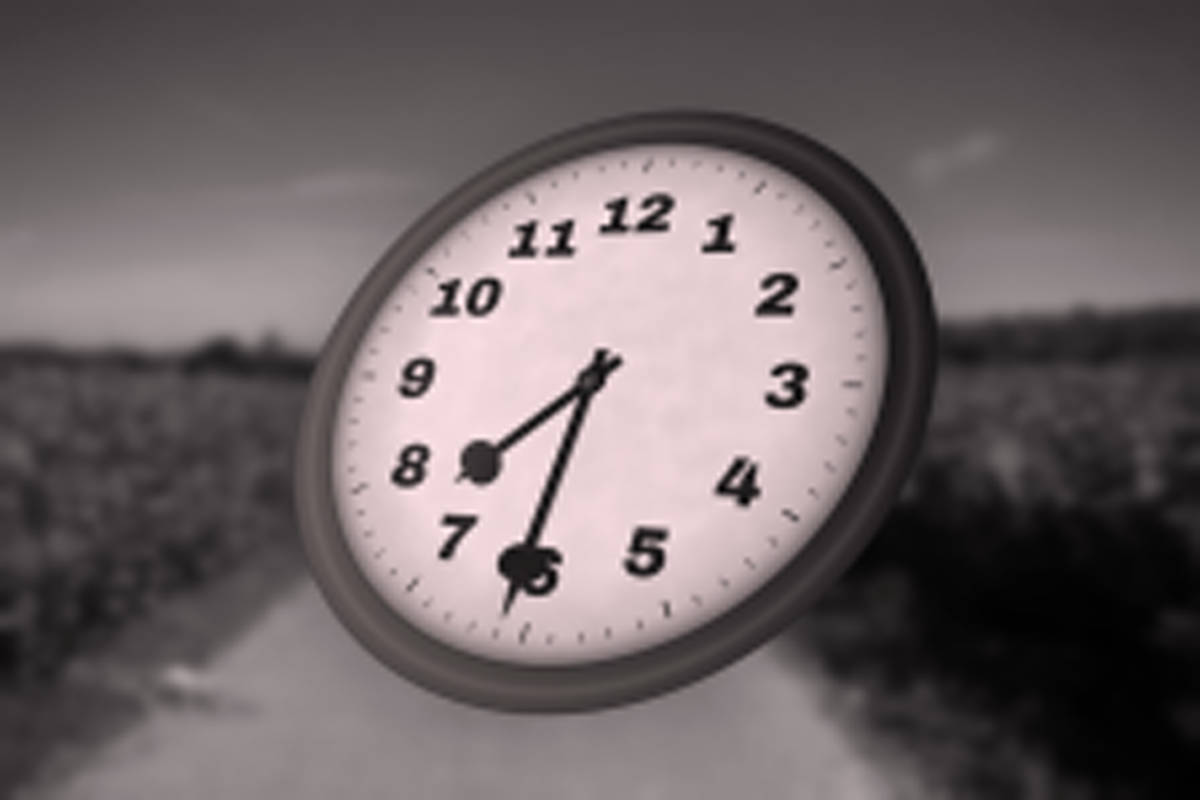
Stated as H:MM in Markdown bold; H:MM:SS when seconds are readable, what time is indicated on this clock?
**7:31**
